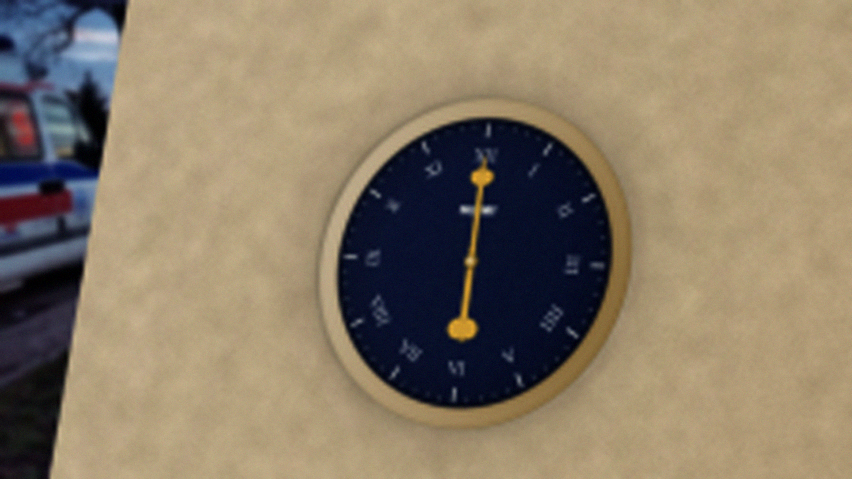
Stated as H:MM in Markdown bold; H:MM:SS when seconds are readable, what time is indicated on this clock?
**6:00**
